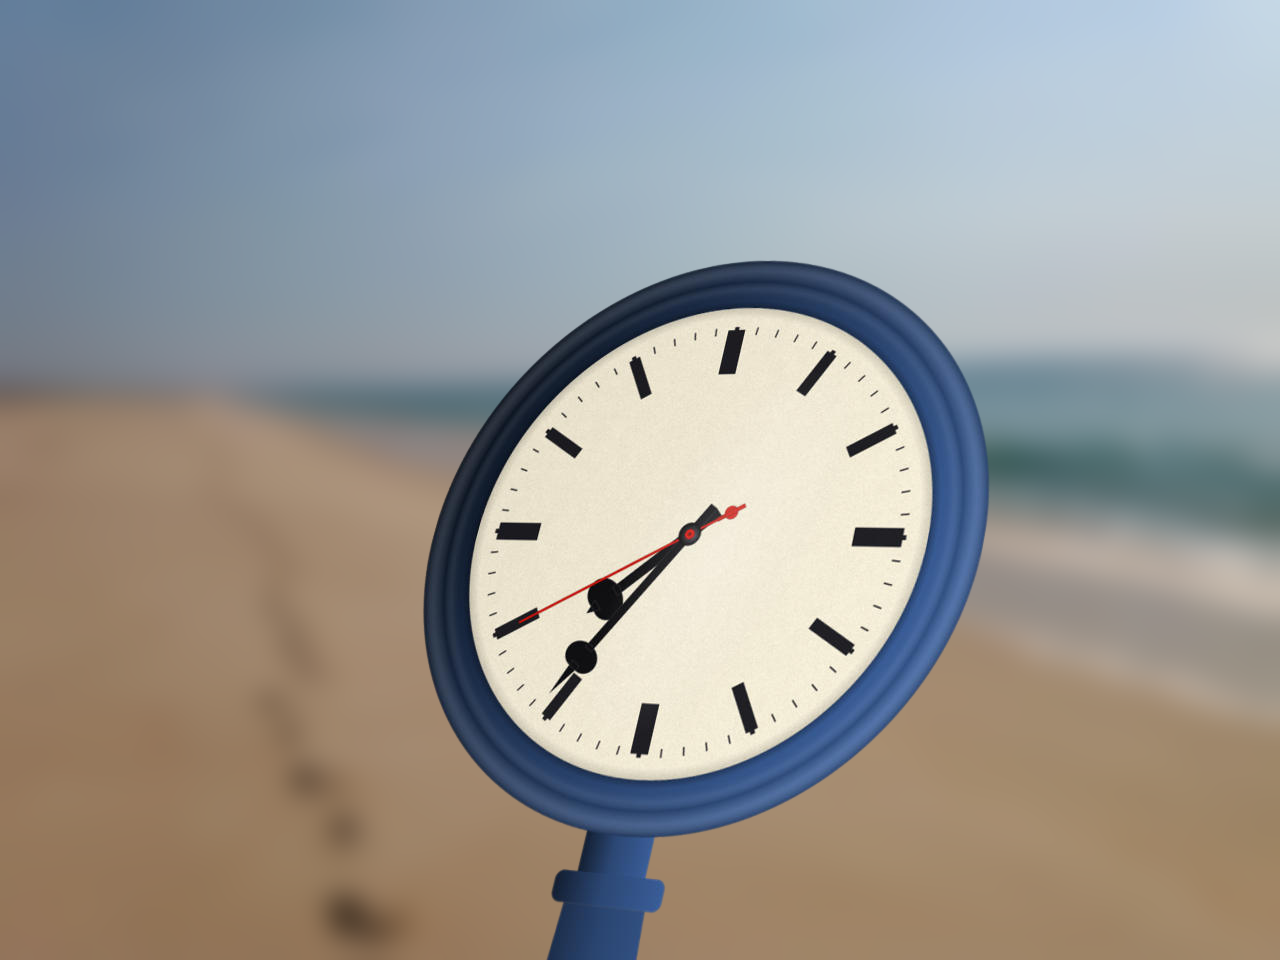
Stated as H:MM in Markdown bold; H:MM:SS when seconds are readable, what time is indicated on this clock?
**7:35:40**
